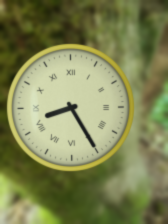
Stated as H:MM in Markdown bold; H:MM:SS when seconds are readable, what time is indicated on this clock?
**8:25**
